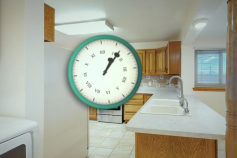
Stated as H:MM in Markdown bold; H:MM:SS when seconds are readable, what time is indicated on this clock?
**1:07**
